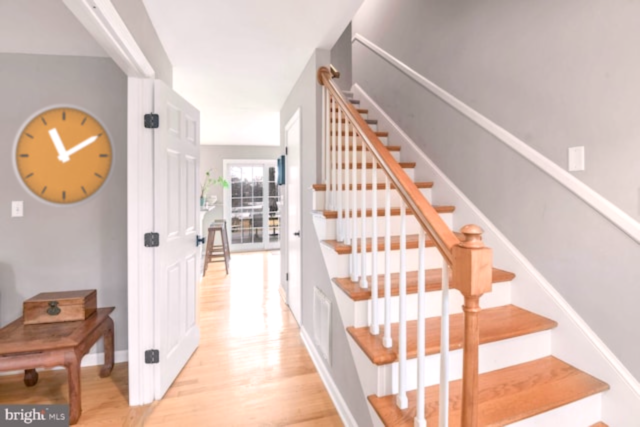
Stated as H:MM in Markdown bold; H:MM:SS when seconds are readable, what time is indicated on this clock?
**11:10**
